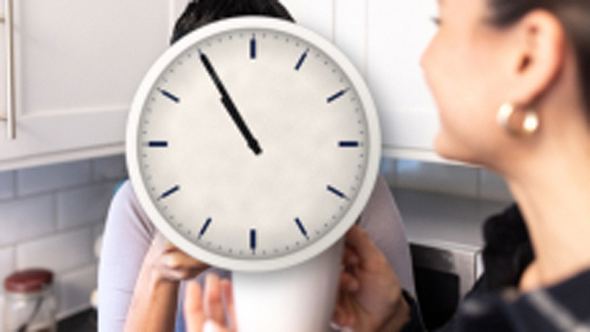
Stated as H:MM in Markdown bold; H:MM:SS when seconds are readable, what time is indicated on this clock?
**10:55**
